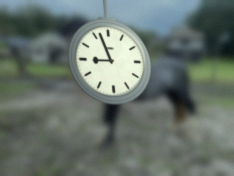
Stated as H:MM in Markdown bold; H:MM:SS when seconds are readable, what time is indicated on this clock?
**8:57**
